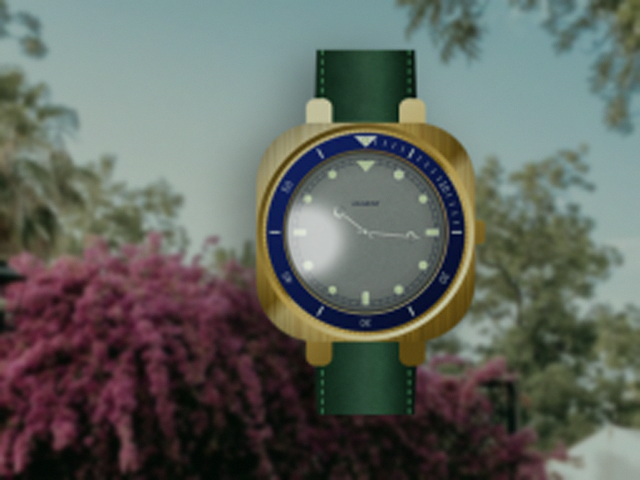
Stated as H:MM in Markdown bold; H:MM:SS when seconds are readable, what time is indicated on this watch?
**10:16**
